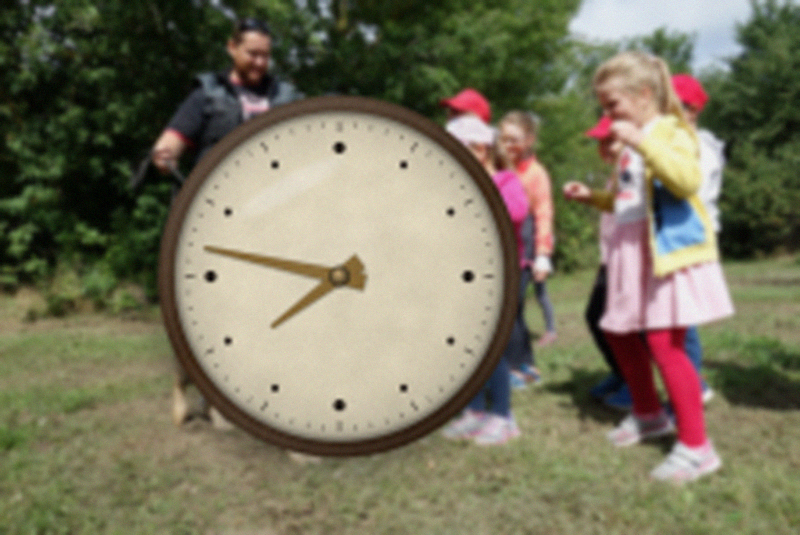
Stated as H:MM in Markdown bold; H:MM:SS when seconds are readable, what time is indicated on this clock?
**7:47**
